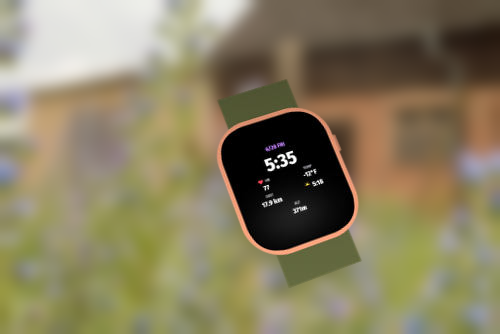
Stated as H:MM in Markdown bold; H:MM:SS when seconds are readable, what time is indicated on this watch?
**5:35**
